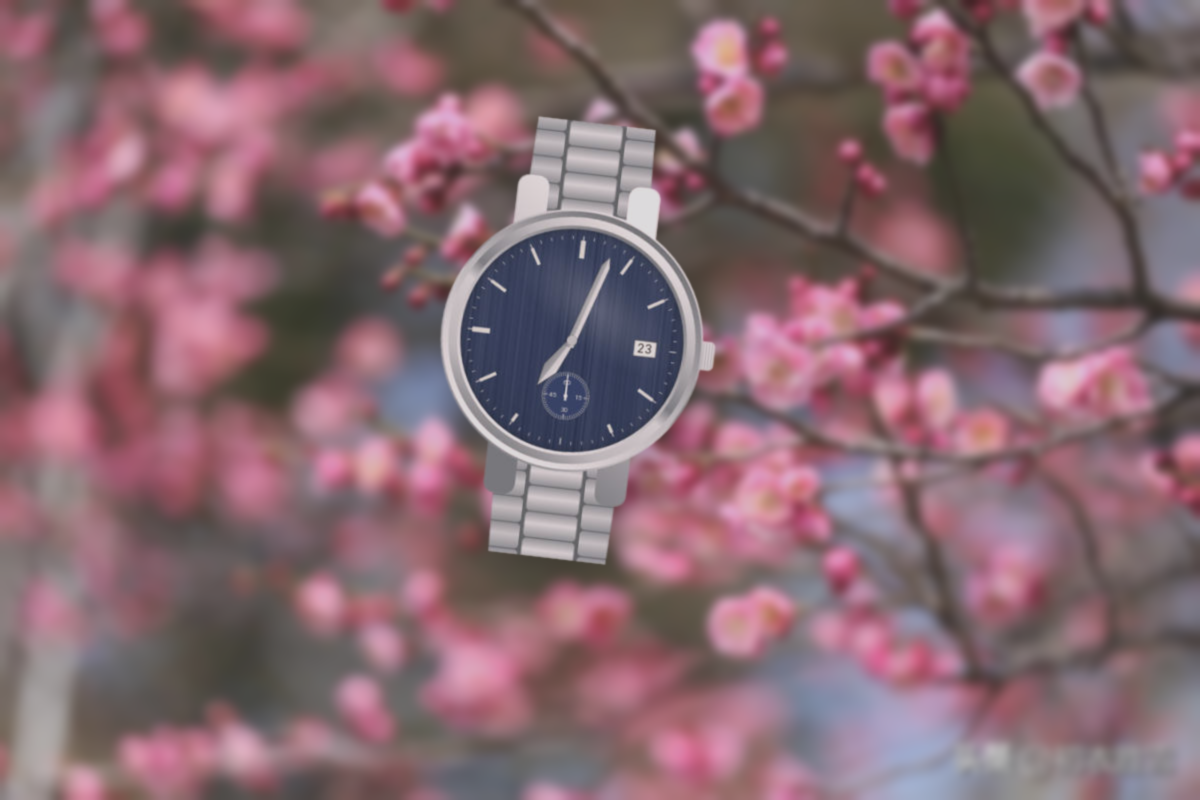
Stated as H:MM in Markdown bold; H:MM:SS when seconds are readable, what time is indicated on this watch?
**7:03**
